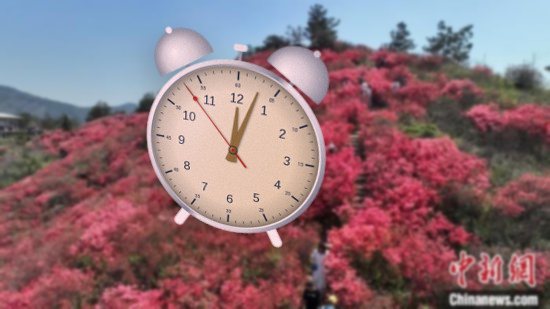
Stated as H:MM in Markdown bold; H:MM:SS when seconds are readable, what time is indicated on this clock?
**12:02:53**
